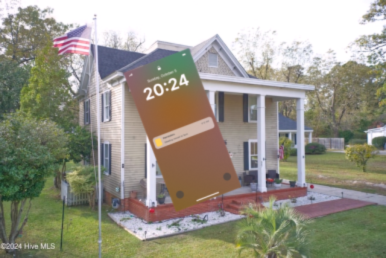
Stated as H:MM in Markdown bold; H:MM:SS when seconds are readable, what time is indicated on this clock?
**20:24**
